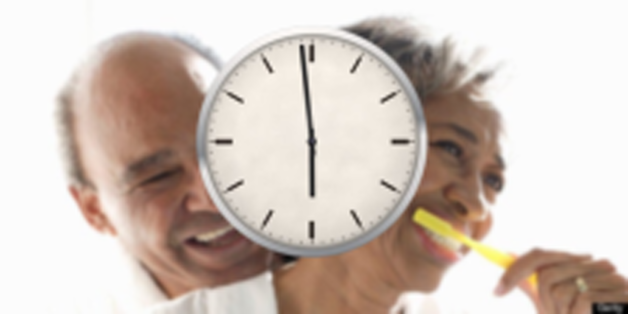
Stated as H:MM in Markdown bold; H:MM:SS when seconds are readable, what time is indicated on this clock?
**5:59**
